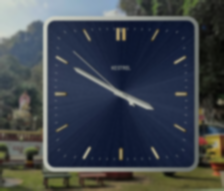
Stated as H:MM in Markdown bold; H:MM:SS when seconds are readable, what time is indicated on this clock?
**3:49:52**
